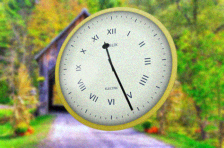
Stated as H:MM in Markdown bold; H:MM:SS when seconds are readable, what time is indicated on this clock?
**11:26**
